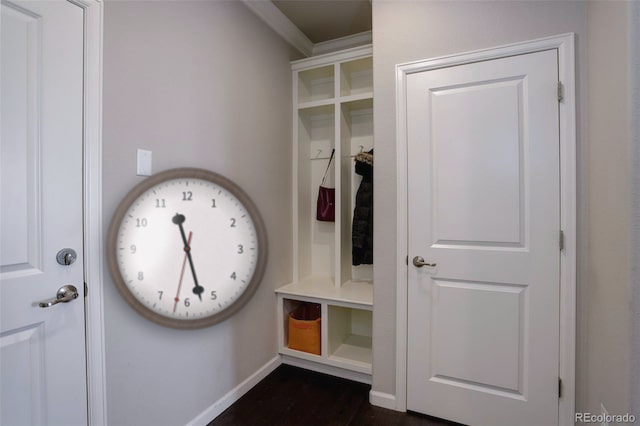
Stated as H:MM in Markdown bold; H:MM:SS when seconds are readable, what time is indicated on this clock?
**11:27:32**
